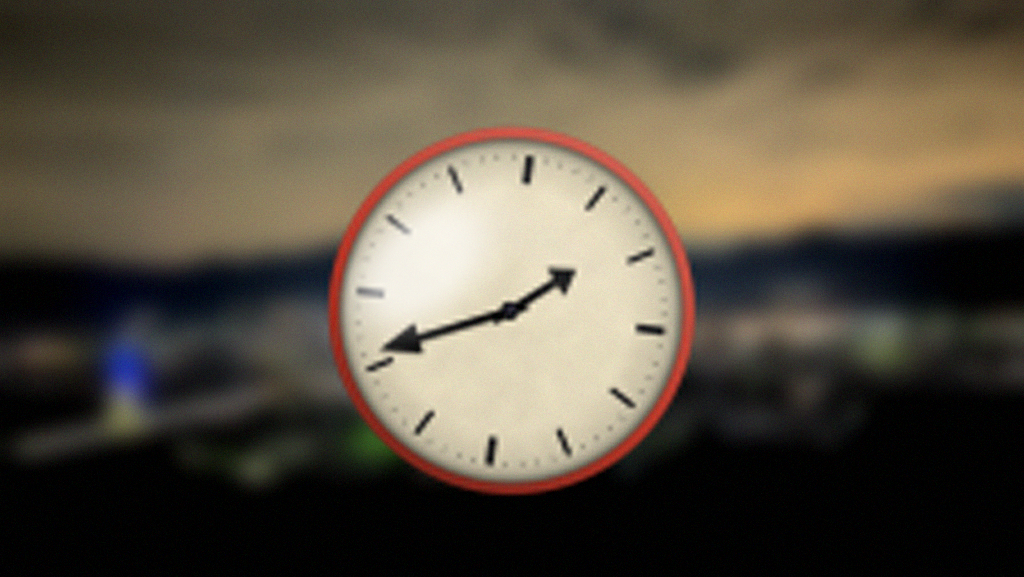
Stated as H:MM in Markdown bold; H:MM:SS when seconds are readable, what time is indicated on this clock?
**1:41**
